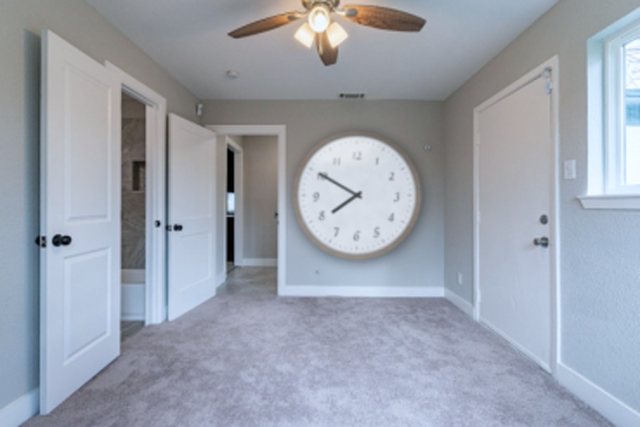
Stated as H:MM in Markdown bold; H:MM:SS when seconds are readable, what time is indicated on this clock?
**7:50**
